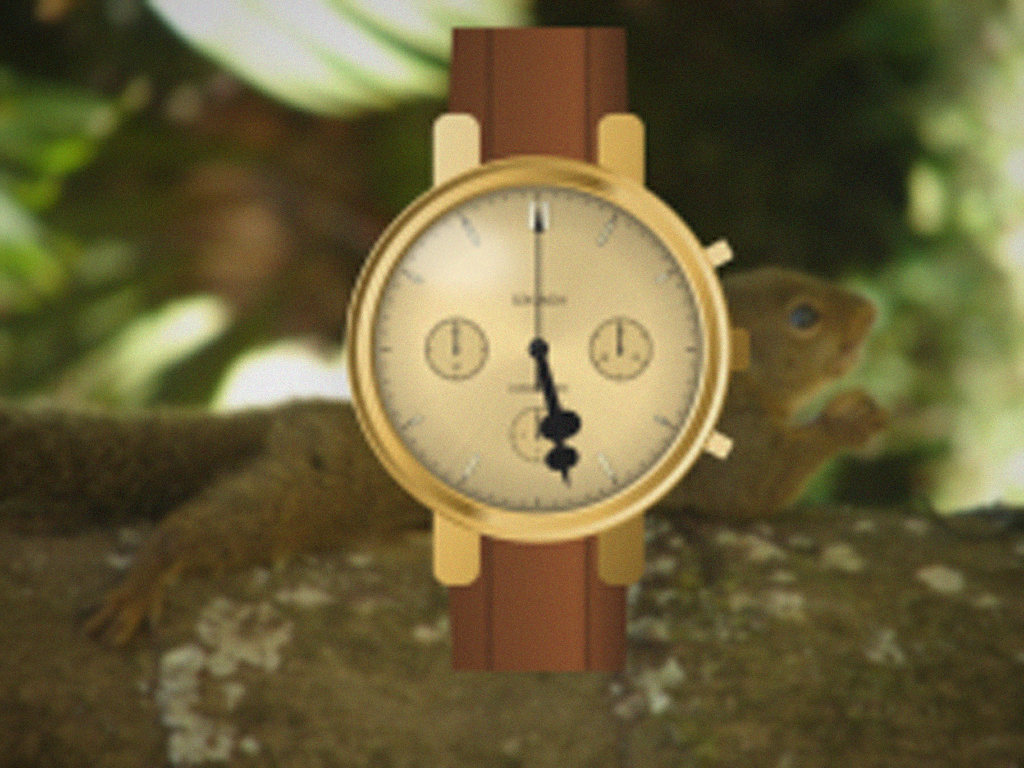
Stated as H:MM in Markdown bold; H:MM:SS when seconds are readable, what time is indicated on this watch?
**5:28**
